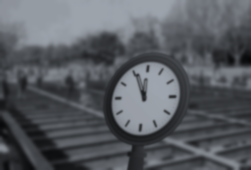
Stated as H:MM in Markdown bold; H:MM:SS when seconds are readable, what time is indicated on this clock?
**11:56**
